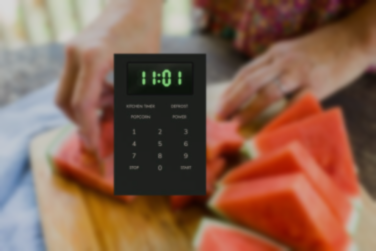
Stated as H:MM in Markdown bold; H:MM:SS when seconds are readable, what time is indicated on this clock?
**11:01**
